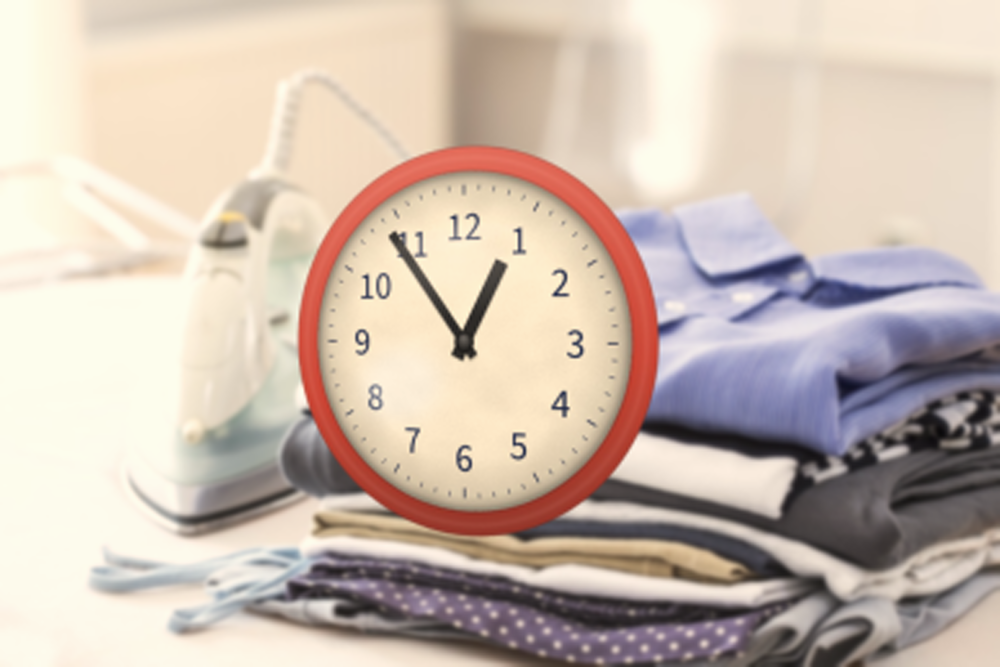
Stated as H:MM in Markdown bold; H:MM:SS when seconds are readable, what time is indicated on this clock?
**12:54**
